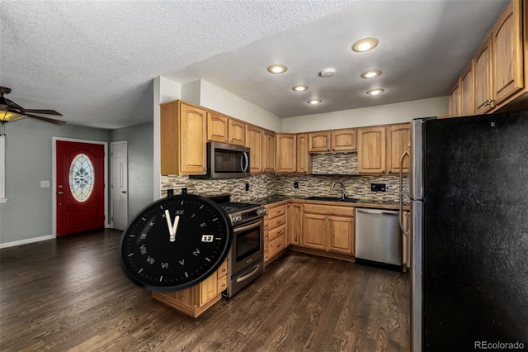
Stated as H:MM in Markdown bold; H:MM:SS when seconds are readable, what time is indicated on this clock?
**11:56**
